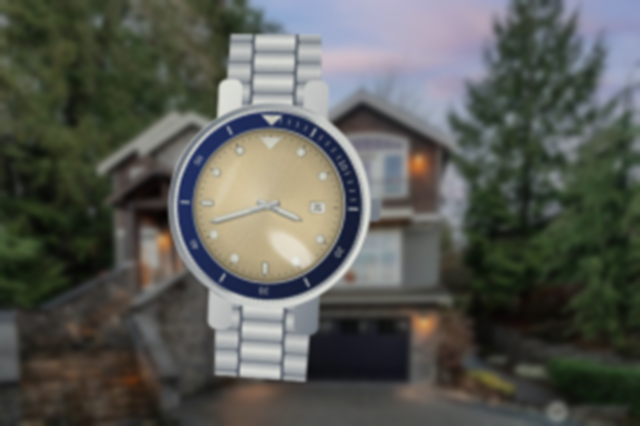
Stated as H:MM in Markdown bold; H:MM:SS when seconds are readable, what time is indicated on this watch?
**3:42**
